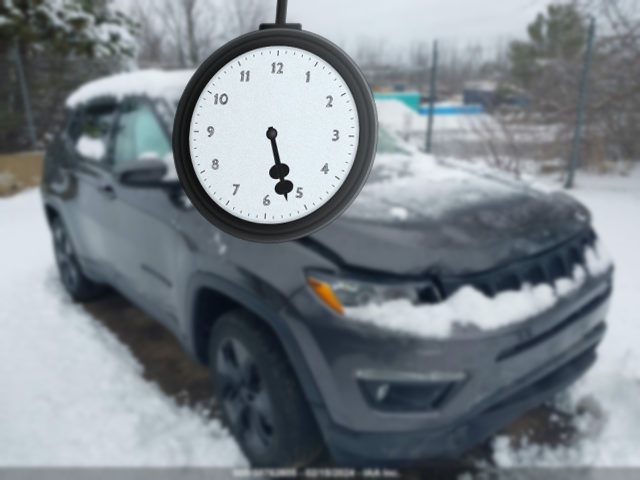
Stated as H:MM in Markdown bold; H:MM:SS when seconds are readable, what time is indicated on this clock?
**5:27**
